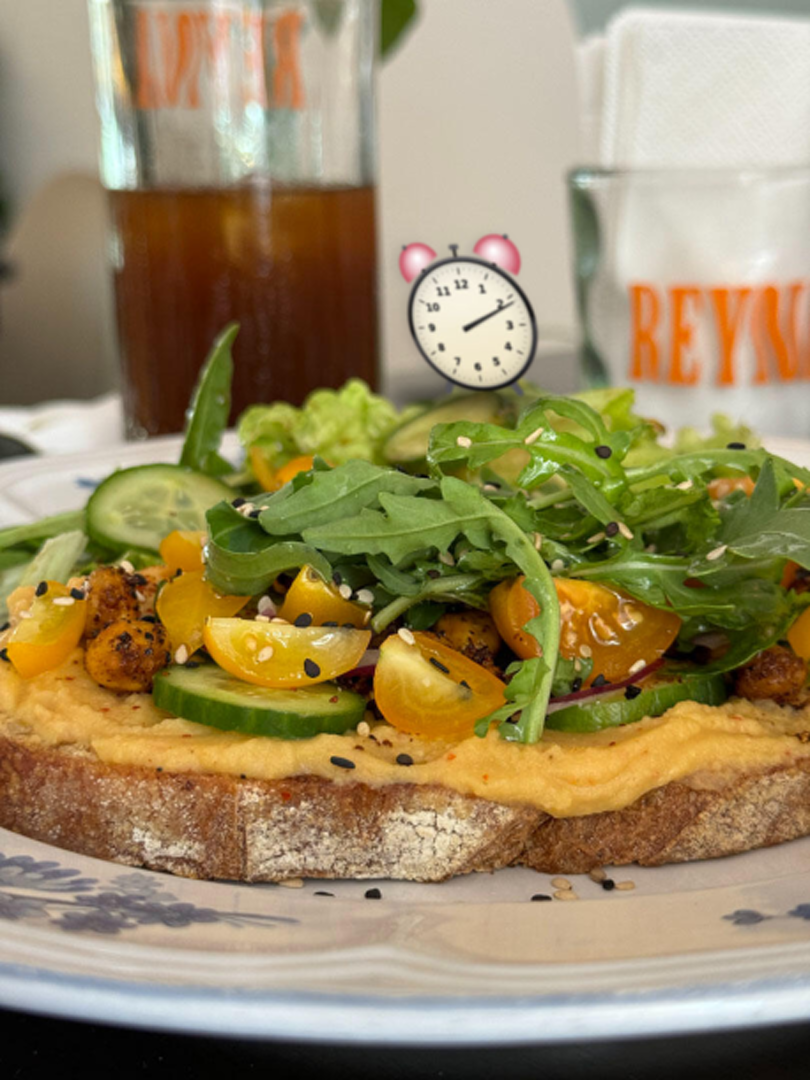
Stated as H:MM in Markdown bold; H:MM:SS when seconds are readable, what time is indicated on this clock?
**2:11**
